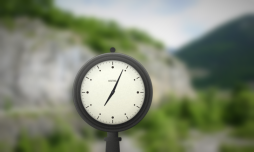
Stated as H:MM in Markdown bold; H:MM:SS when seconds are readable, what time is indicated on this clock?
**7:04**
